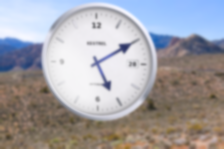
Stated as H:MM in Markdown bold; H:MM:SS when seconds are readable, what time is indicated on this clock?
**5:10**
